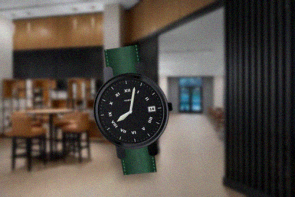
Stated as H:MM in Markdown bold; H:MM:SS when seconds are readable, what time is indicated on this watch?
**8:03**
